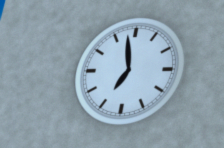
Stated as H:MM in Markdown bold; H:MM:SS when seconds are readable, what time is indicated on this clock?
**6:58**
